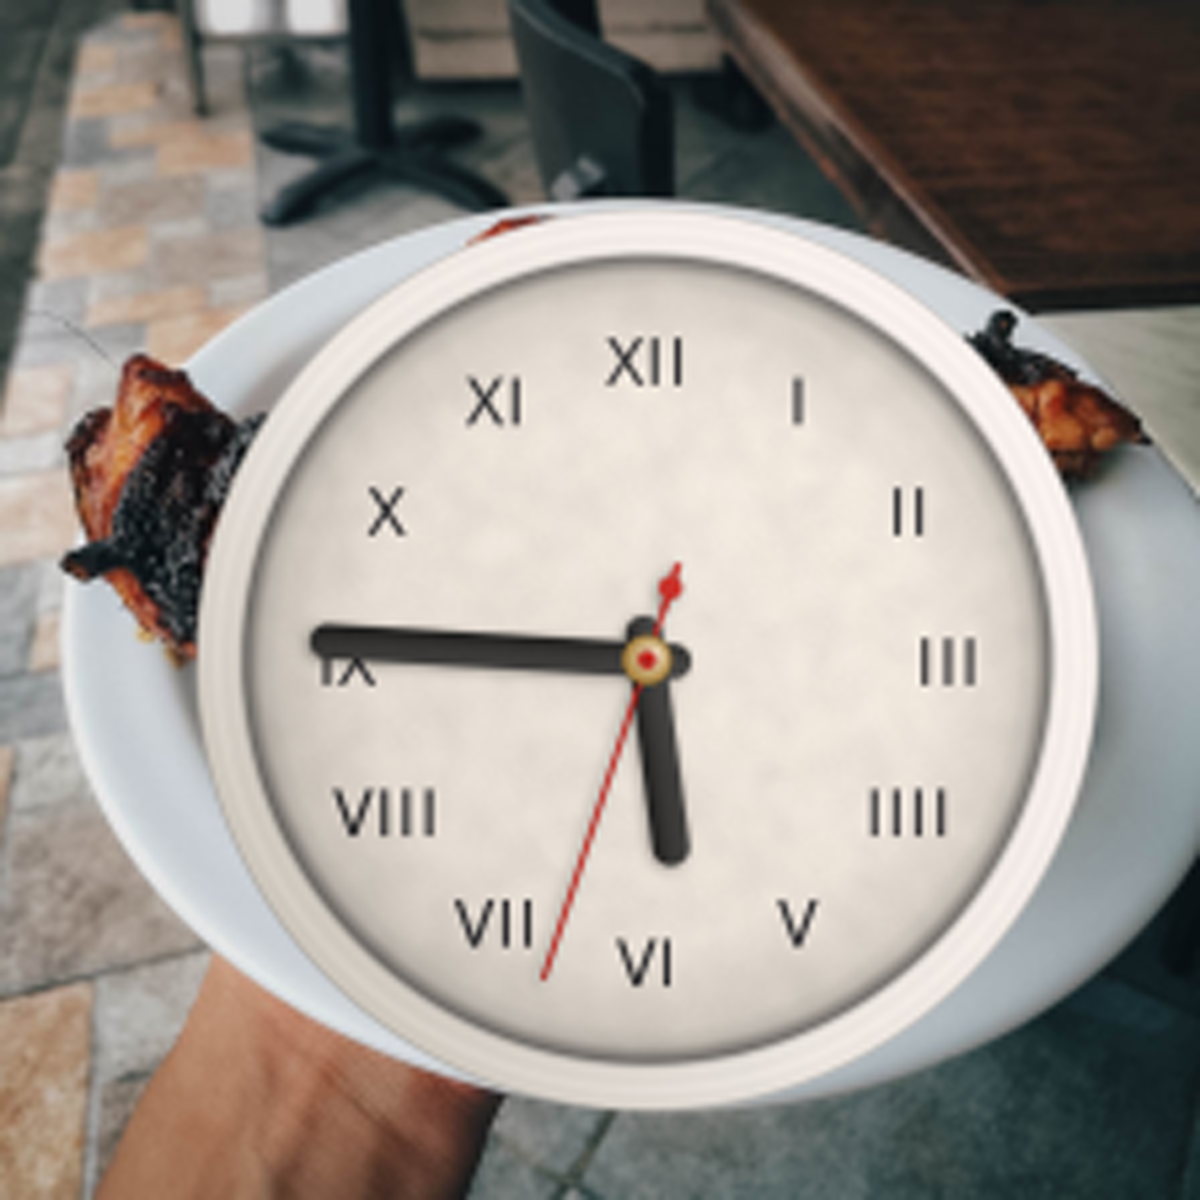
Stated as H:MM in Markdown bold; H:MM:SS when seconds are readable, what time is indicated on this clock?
**5:45:33**
